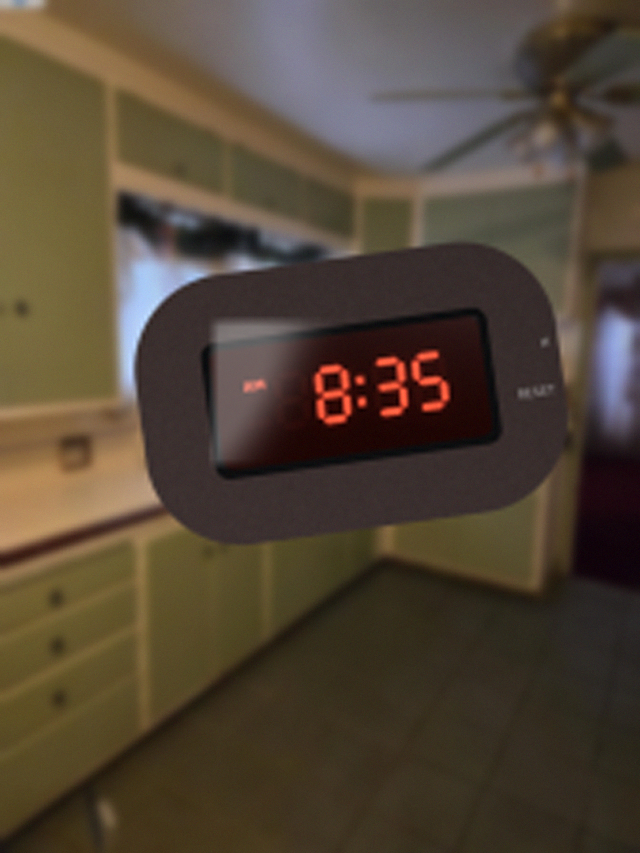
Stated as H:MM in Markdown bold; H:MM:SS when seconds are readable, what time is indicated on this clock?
**8:35**
